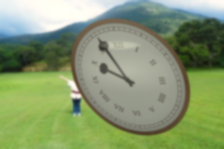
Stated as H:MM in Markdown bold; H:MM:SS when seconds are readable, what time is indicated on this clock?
**9:56**
